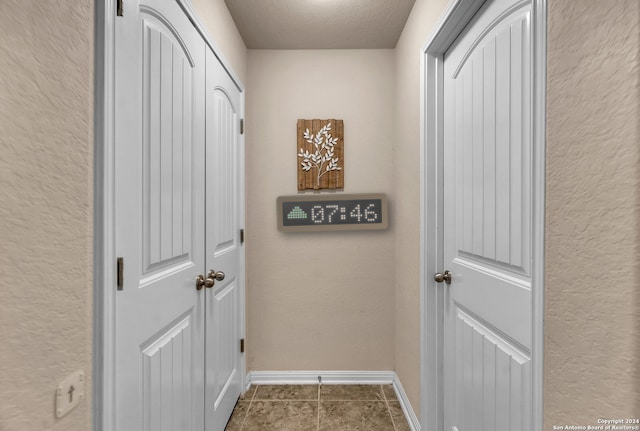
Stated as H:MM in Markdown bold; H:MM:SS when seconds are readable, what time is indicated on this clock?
**7:46**
